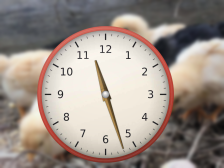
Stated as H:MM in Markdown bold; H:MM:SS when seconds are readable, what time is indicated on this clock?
**11:27**
